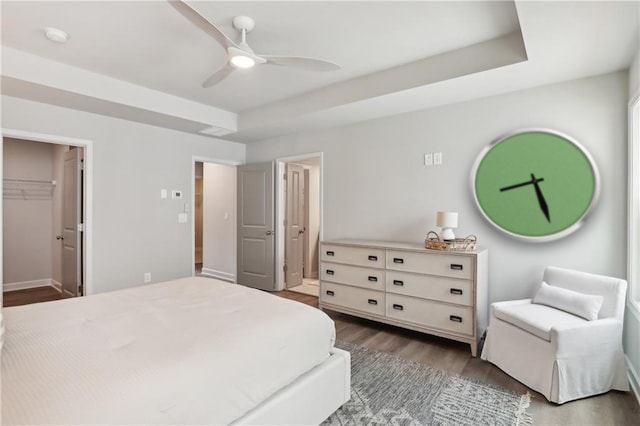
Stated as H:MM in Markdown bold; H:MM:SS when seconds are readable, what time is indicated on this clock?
**8:27**
